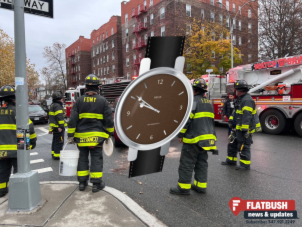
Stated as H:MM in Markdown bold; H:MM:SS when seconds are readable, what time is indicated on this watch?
**9:51**
